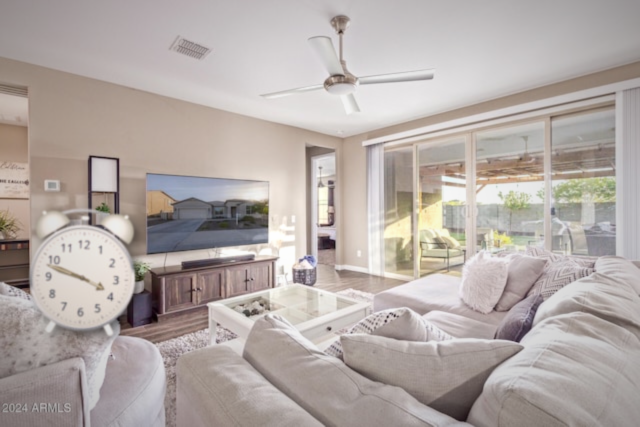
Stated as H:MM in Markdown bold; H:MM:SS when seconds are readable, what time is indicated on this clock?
**3:48**
